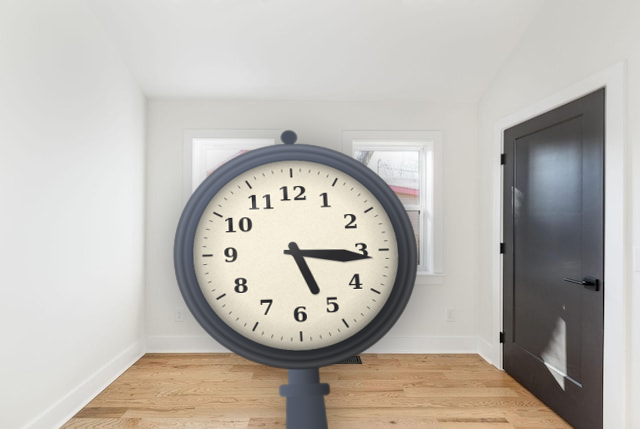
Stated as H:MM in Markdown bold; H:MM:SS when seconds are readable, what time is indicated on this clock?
**5:16**
